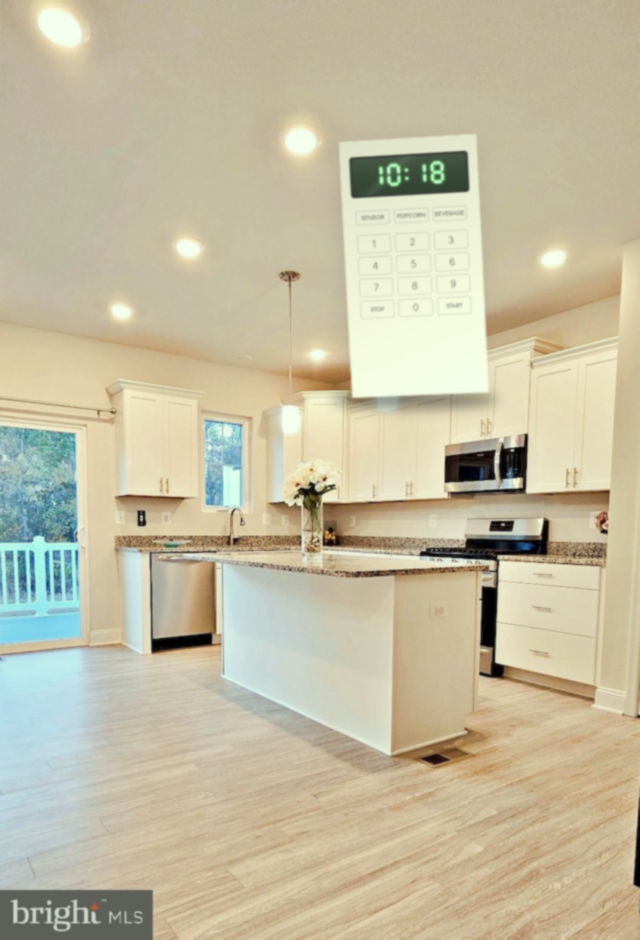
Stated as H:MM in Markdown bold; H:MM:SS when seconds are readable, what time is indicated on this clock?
**10:18**
